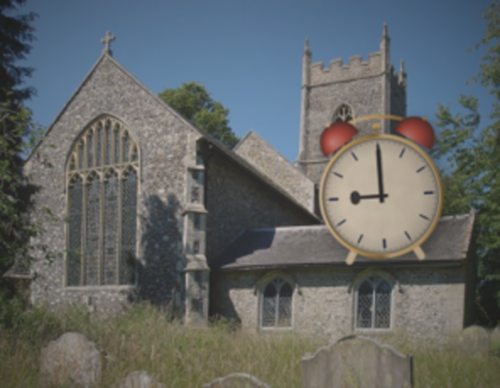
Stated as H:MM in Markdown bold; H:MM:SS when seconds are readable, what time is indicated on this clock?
**9:00**
